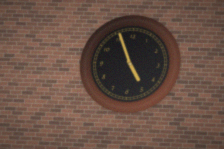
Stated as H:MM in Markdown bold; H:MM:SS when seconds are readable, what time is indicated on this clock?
**4:56**
